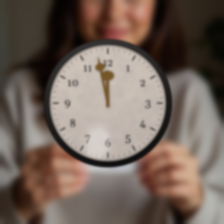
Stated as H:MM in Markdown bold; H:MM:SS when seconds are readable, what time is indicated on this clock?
**11:58**
